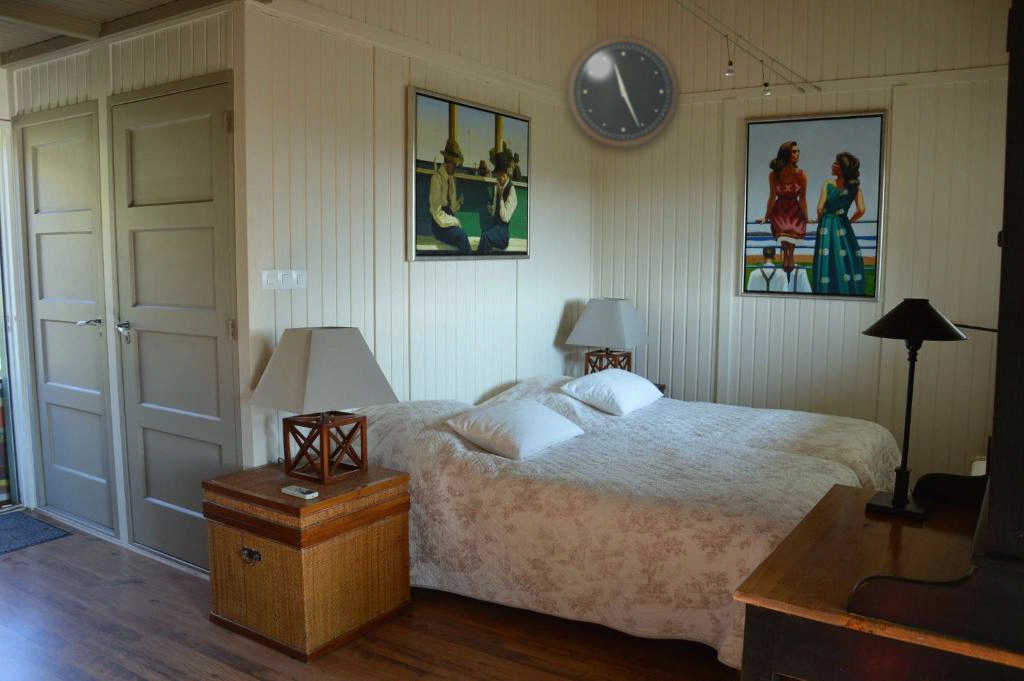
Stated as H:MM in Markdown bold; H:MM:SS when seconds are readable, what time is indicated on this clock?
**11:26**
